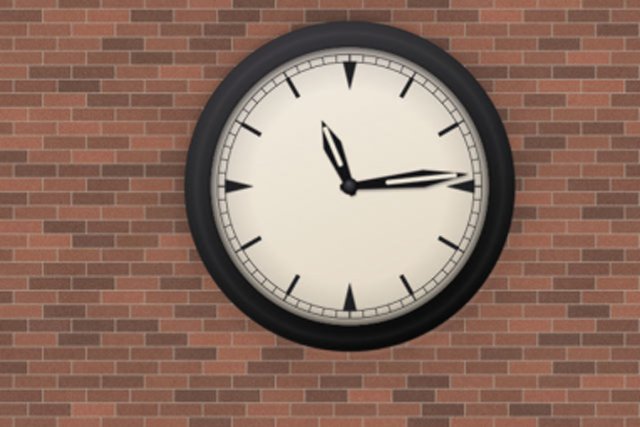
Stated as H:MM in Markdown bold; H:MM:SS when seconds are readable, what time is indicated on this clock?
**11:14**
